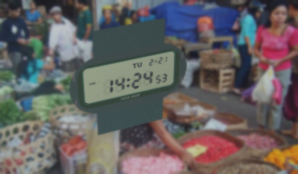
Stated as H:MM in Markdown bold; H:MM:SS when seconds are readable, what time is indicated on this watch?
**14:24:53**
